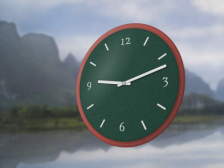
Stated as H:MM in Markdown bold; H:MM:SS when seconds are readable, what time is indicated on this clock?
**9:12**
